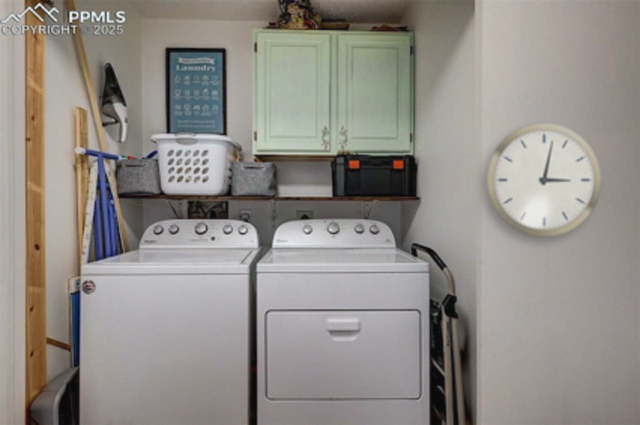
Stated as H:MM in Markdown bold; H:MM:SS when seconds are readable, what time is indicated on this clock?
**3:02**
